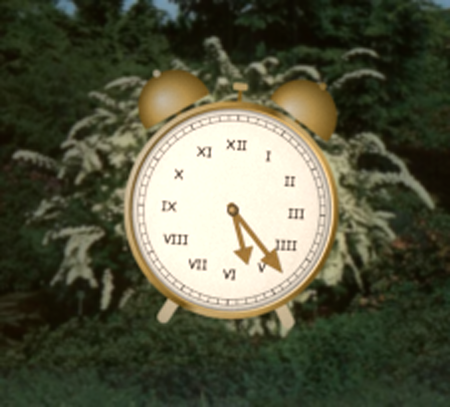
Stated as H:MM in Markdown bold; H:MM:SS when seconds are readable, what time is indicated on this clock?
**5:23**
